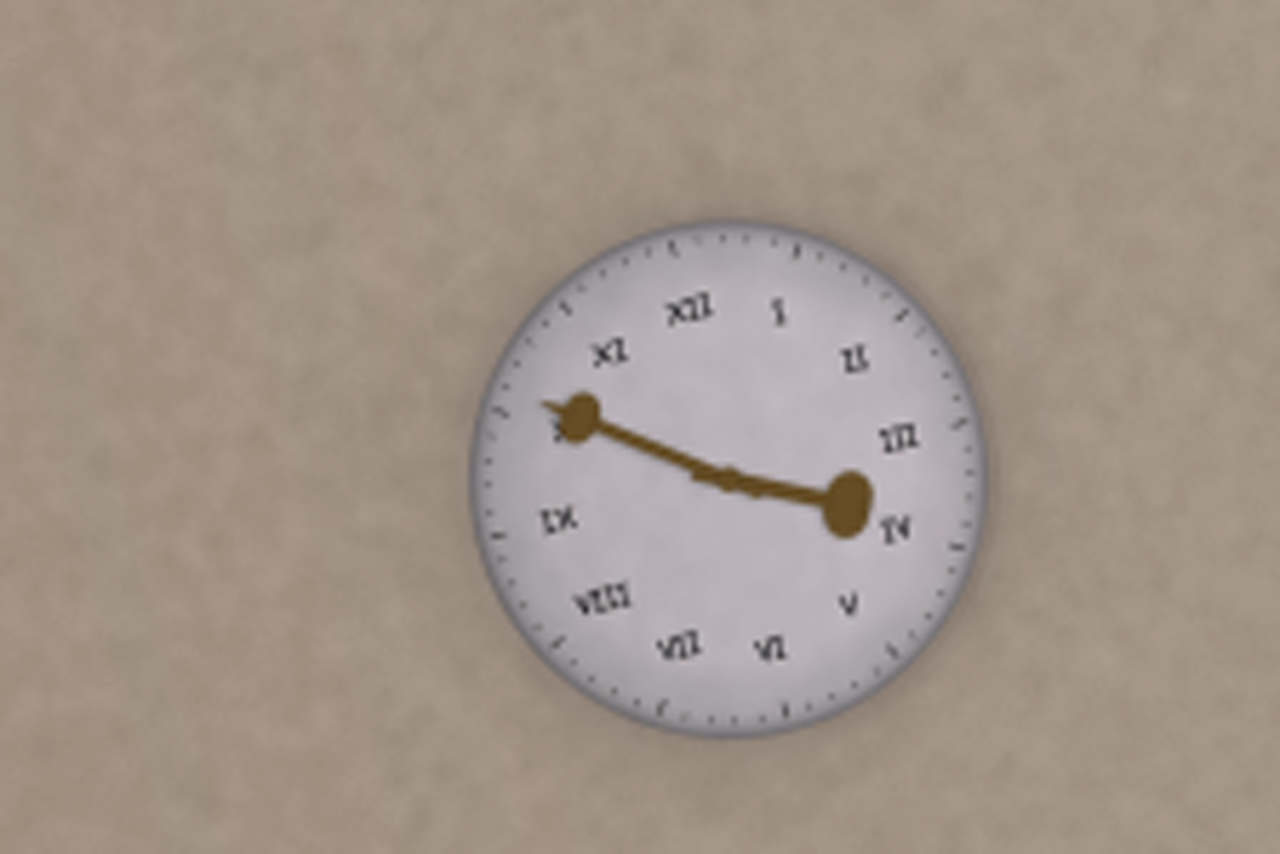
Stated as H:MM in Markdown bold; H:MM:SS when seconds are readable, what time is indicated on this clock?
**3:51**
